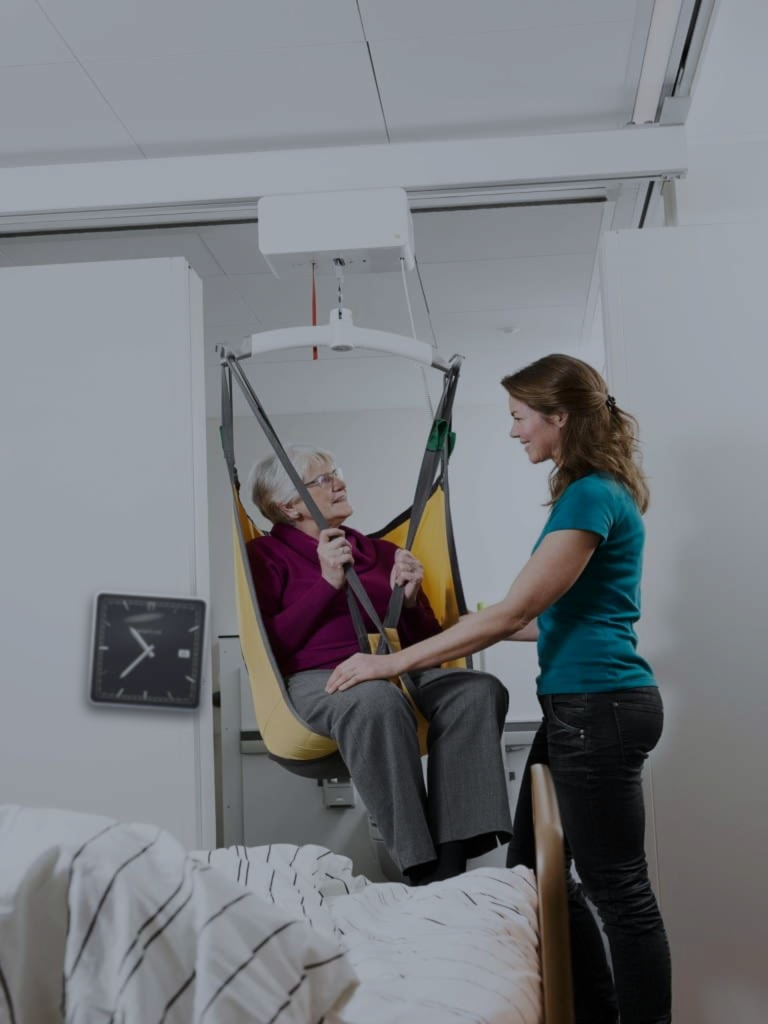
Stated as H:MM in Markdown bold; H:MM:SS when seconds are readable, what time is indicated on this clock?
**10:37**
